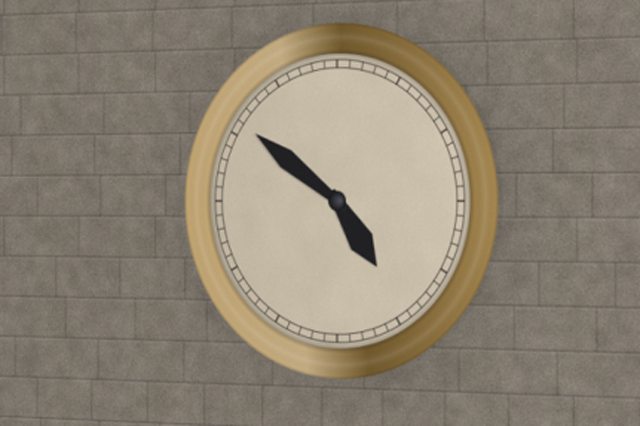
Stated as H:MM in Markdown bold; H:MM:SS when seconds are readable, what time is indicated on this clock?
**4:51**
